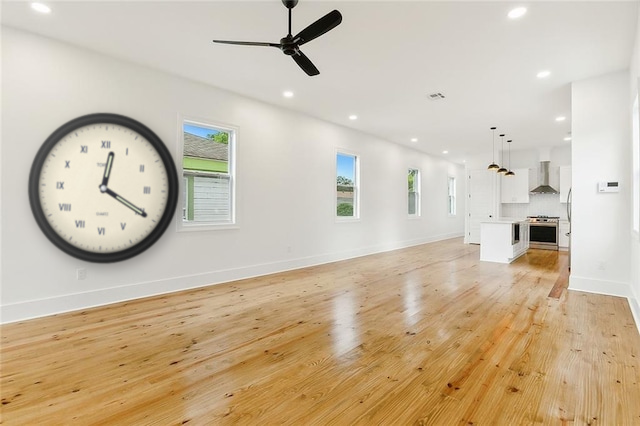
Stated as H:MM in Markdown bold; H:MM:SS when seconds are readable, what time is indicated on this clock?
**12:20**
